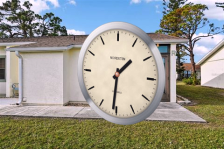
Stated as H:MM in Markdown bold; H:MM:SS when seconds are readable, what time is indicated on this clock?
**1:31**
